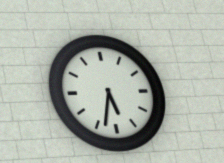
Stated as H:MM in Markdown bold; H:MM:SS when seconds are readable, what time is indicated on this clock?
**5:33**
